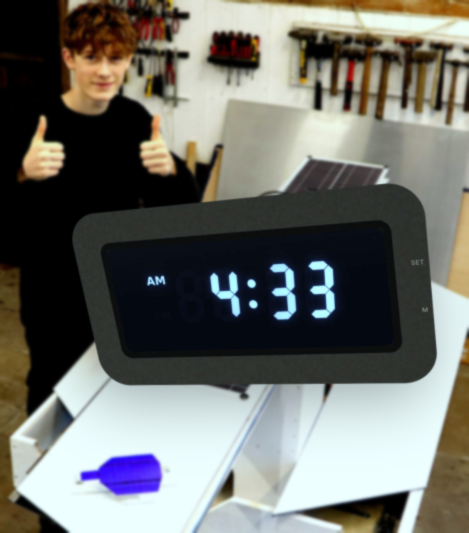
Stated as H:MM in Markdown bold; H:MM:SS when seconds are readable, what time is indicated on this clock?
**4:33**
